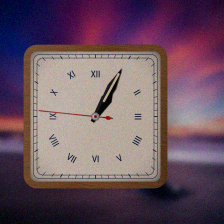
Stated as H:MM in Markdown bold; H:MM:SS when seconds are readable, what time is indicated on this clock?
**1:04:46**
